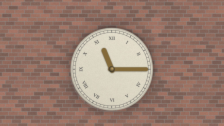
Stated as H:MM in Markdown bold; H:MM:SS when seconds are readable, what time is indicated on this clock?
**11:15**
